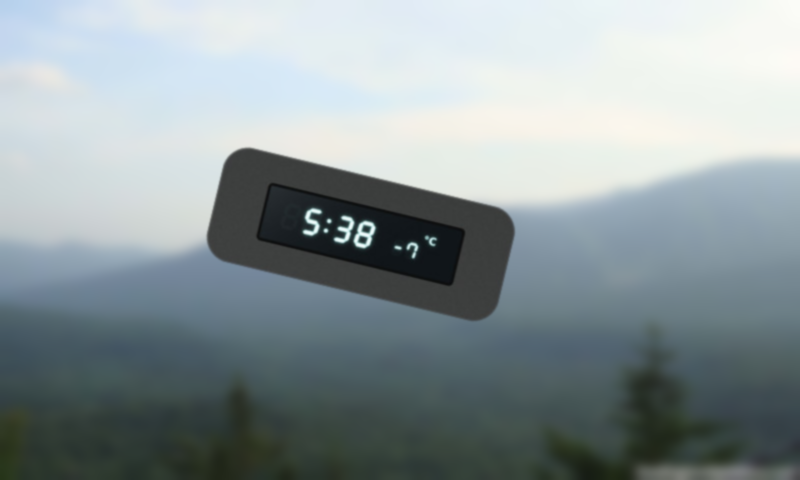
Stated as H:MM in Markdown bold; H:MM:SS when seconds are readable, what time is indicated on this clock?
**5:38**
